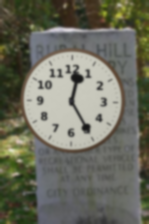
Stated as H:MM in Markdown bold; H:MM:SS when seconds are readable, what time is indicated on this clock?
**12:25**
